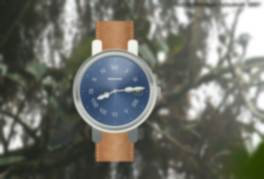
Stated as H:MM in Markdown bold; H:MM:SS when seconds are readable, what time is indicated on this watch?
**8:14**
